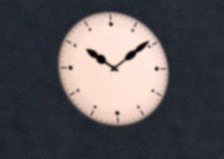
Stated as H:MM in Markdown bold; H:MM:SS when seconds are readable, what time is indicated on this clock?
**10:09**
